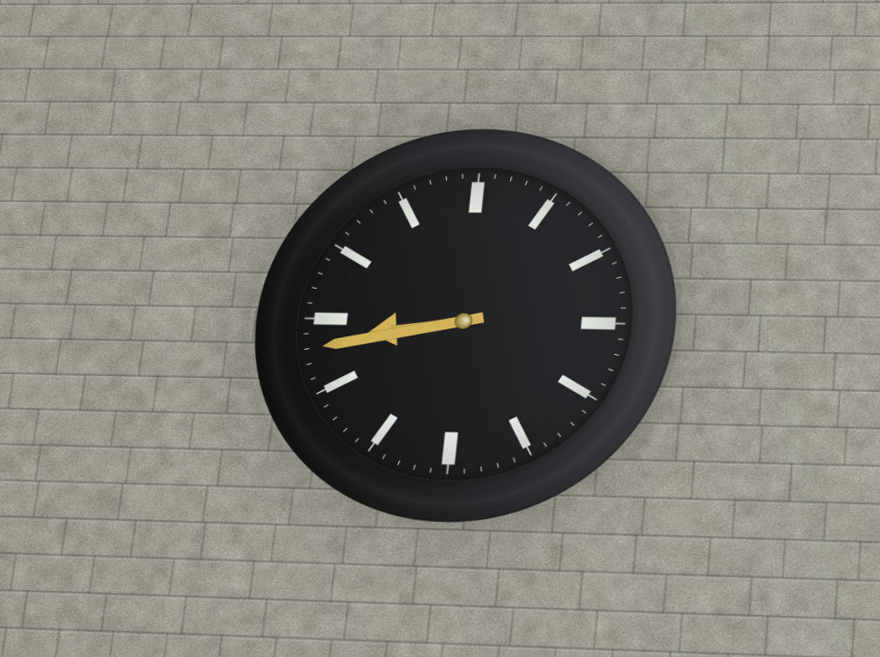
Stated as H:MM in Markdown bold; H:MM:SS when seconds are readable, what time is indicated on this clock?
**8:43**
